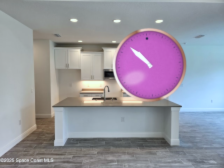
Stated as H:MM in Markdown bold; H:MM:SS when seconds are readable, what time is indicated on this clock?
**10:53**
